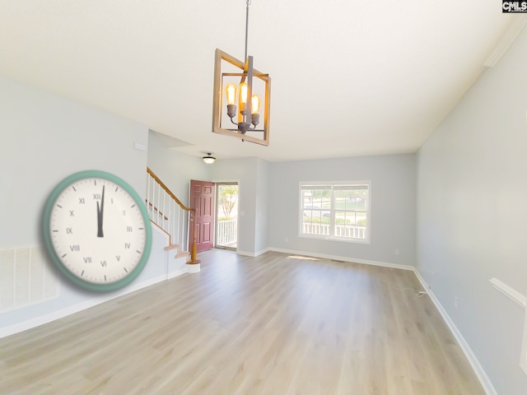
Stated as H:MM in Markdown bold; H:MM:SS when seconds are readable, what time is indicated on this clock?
**12:02**
